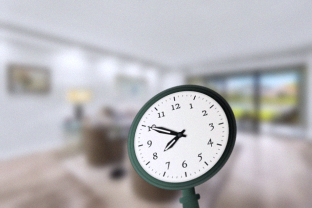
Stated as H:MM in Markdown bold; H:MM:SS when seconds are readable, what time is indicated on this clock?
**7:50**
